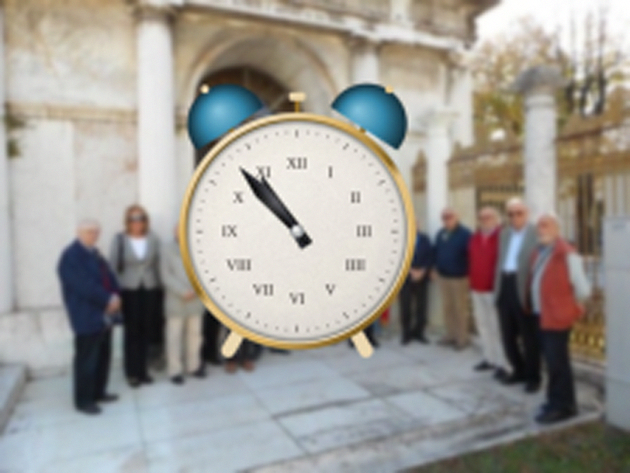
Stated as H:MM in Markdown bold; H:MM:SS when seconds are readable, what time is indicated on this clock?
**10:53**
